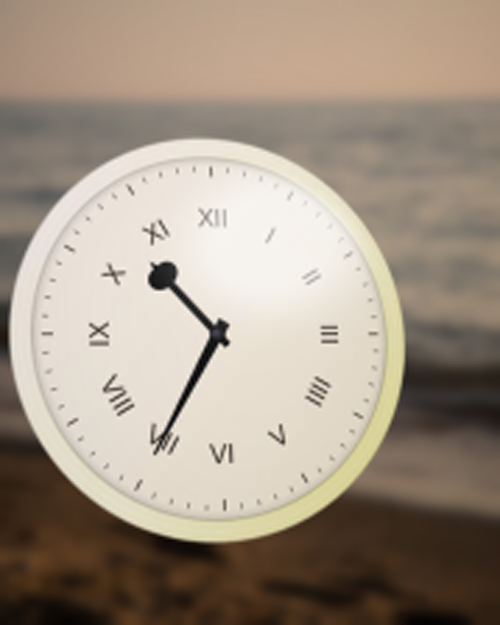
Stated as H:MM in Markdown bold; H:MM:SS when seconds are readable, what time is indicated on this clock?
**10:35**
